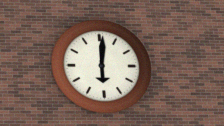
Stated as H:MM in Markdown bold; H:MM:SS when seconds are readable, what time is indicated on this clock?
**6:01**
